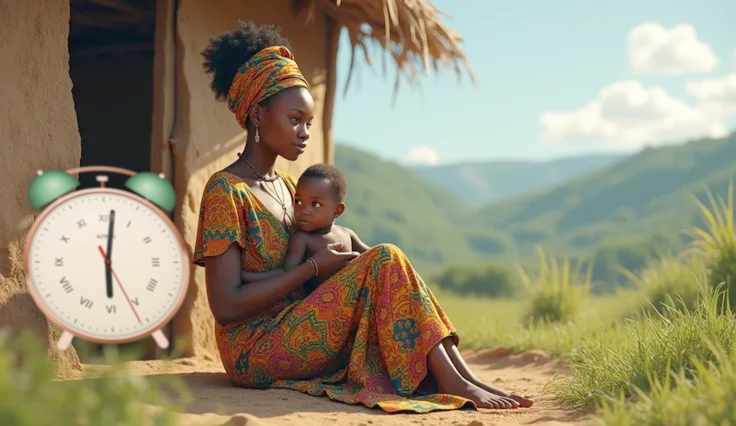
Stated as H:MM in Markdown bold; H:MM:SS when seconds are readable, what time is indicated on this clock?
**6:01:26**
